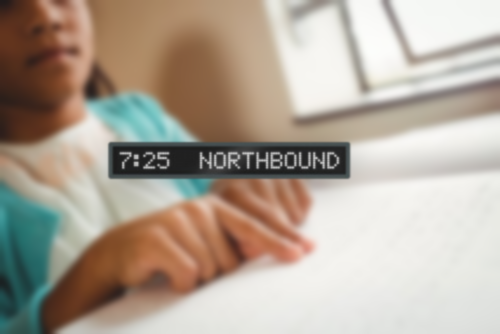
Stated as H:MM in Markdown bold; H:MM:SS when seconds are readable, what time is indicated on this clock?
**7:25**
